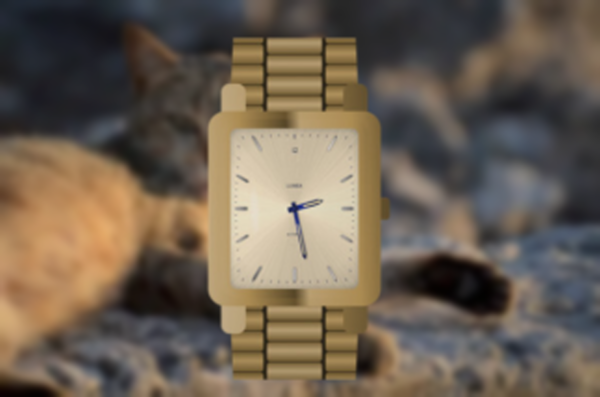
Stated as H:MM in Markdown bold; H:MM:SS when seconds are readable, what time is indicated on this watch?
**2:28**
